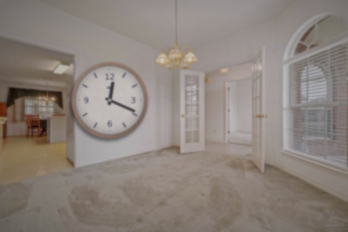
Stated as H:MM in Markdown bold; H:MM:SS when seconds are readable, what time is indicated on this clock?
**12:19**
